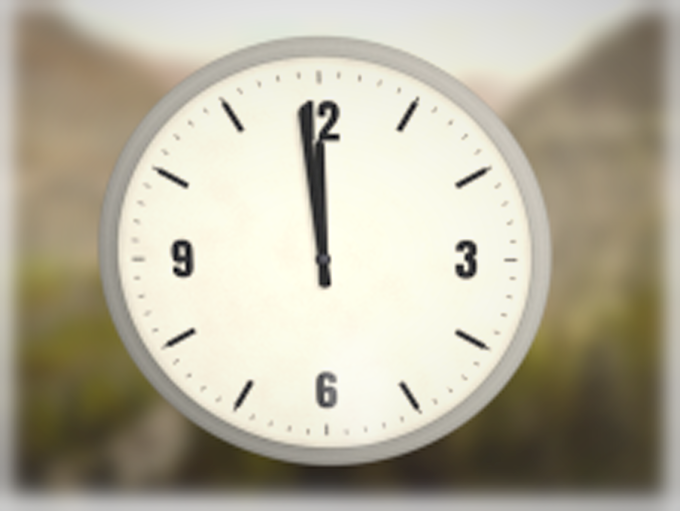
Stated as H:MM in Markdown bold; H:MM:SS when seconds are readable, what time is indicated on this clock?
**11:59**
